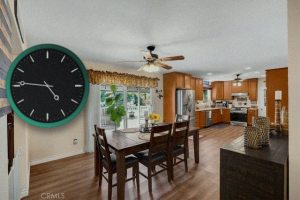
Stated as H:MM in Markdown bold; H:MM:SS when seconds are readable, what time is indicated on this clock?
**4:46**
